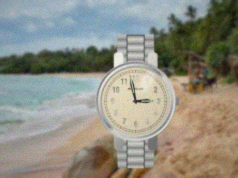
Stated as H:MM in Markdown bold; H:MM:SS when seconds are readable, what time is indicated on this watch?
**2:58**
